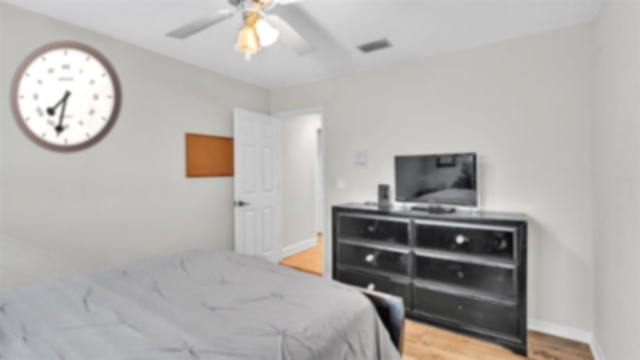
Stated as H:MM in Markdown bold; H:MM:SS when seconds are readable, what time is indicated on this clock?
**7:32**
